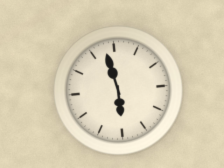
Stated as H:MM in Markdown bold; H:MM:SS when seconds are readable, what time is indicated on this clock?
**5:58**
